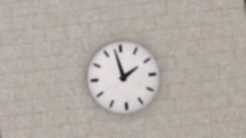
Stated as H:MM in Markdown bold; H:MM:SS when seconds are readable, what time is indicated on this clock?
**1:58**
